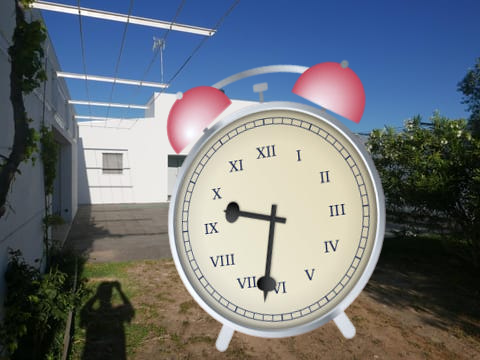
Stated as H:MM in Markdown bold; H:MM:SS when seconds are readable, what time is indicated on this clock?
**9:32**
